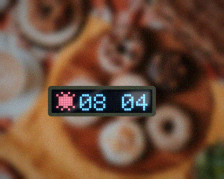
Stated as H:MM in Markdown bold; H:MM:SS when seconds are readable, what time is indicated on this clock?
**8:04**
